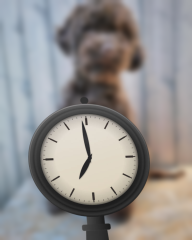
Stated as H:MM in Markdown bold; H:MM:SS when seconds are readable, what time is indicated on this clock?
**6:59**
